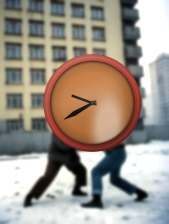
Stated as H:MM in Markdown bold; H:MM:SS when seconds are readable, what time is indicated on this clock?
**9:40**
